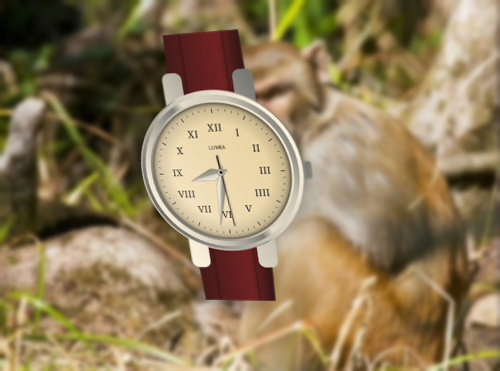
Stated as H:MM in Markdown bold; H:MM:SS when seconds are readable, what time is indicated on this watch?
**8:31:29**
